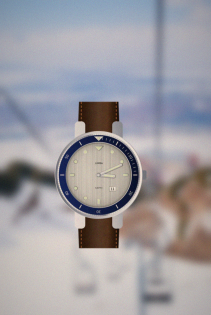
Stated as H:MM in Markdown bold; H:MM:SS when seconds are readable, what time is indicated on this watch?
**3:11**
